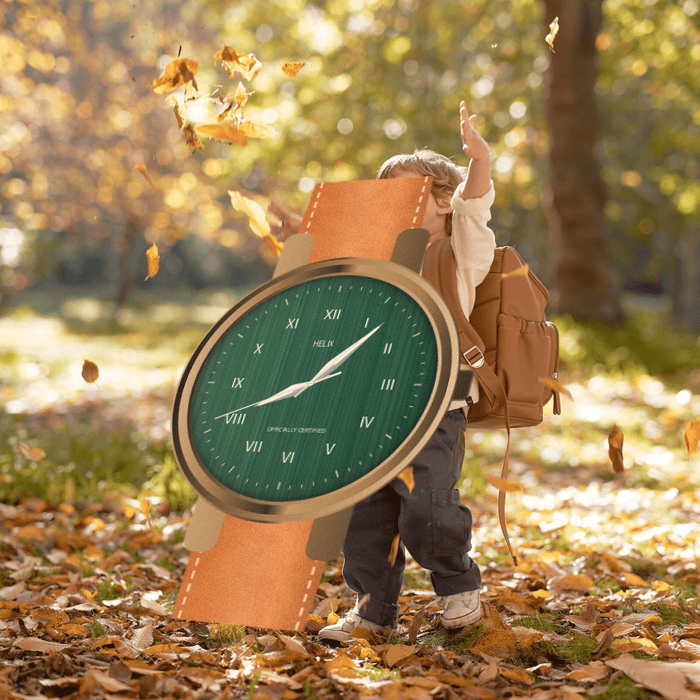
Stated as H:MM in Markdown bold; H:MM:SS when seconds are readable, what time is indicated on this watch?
**8:06:41**
